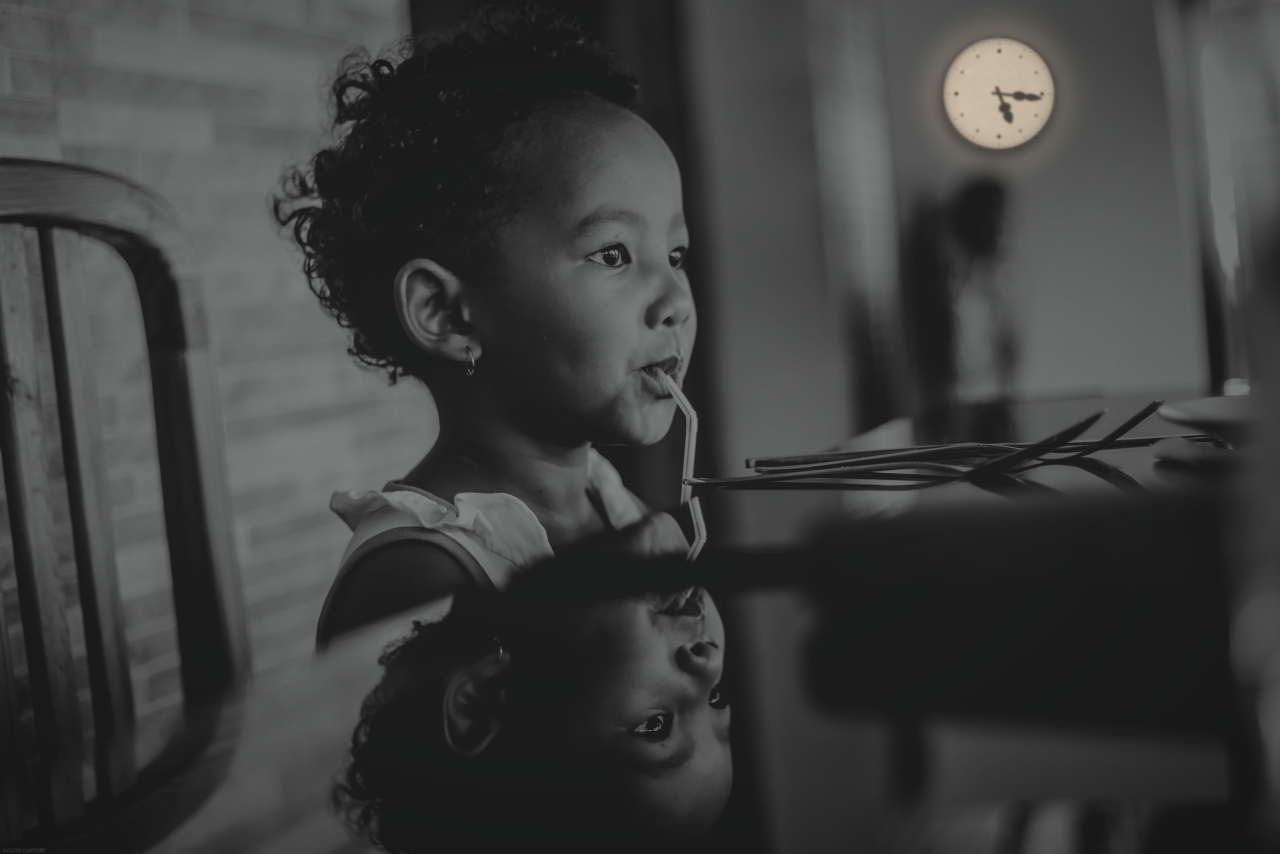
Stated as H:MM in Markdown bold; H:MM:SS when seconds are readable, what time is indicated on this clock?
**5:16**
